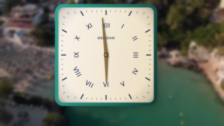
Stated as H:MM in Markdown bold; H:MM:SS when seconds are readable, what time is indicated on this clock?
**5:59**
